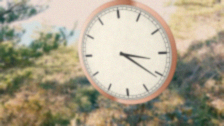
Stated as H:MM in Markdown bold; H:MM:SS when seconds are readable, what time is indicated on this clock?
**3:21**
